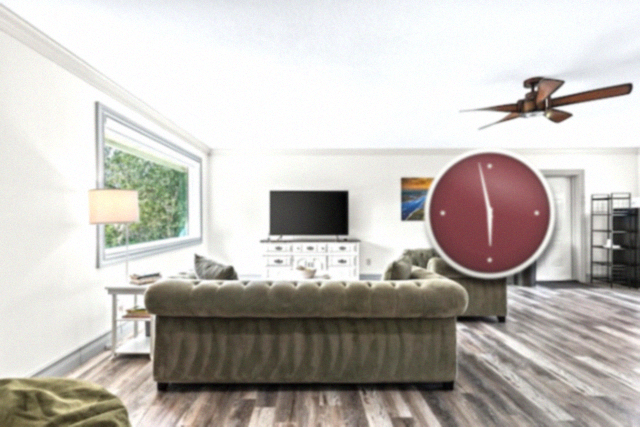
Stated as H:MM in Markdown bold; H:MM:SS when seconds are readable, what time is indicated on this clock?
**5:58**
